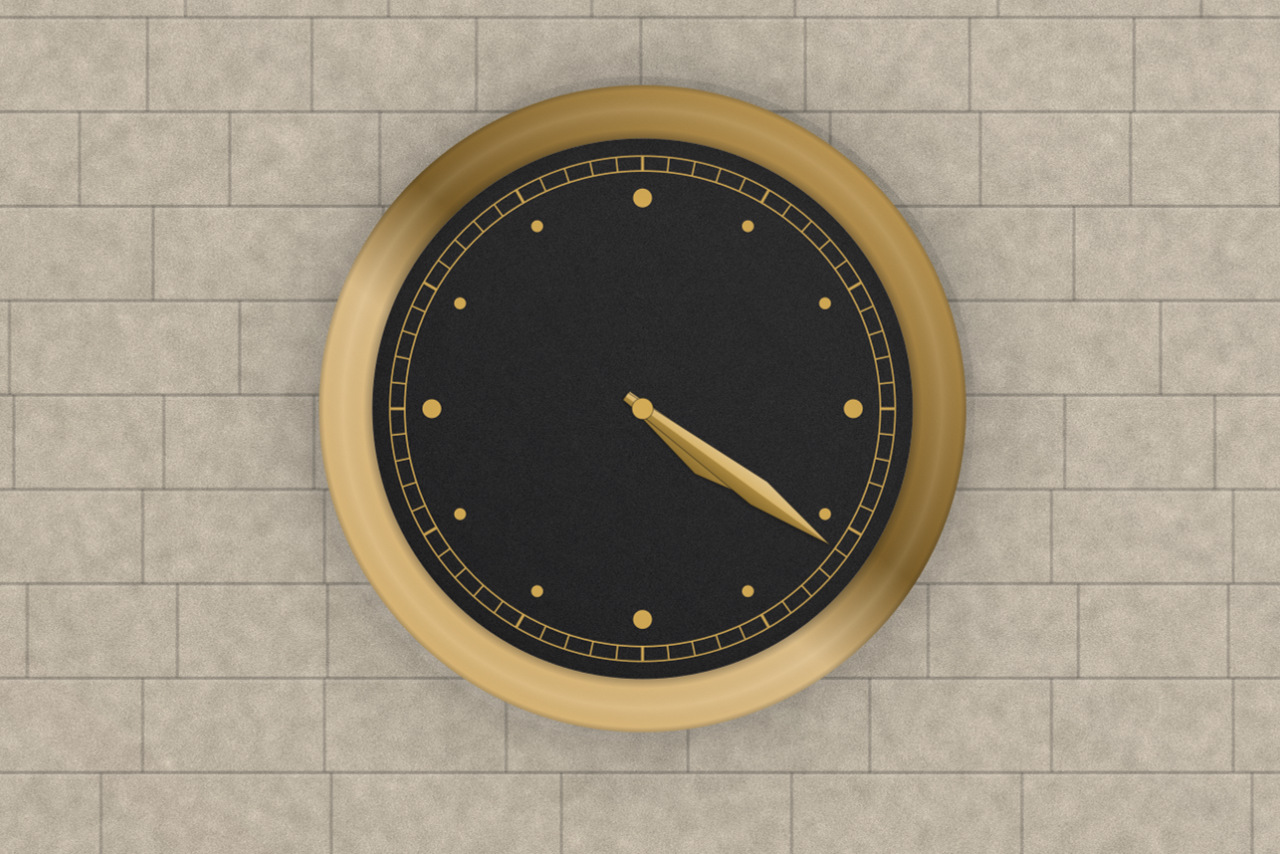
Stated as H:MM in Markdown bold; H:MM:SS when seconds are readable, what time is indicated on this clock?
**4:21**
